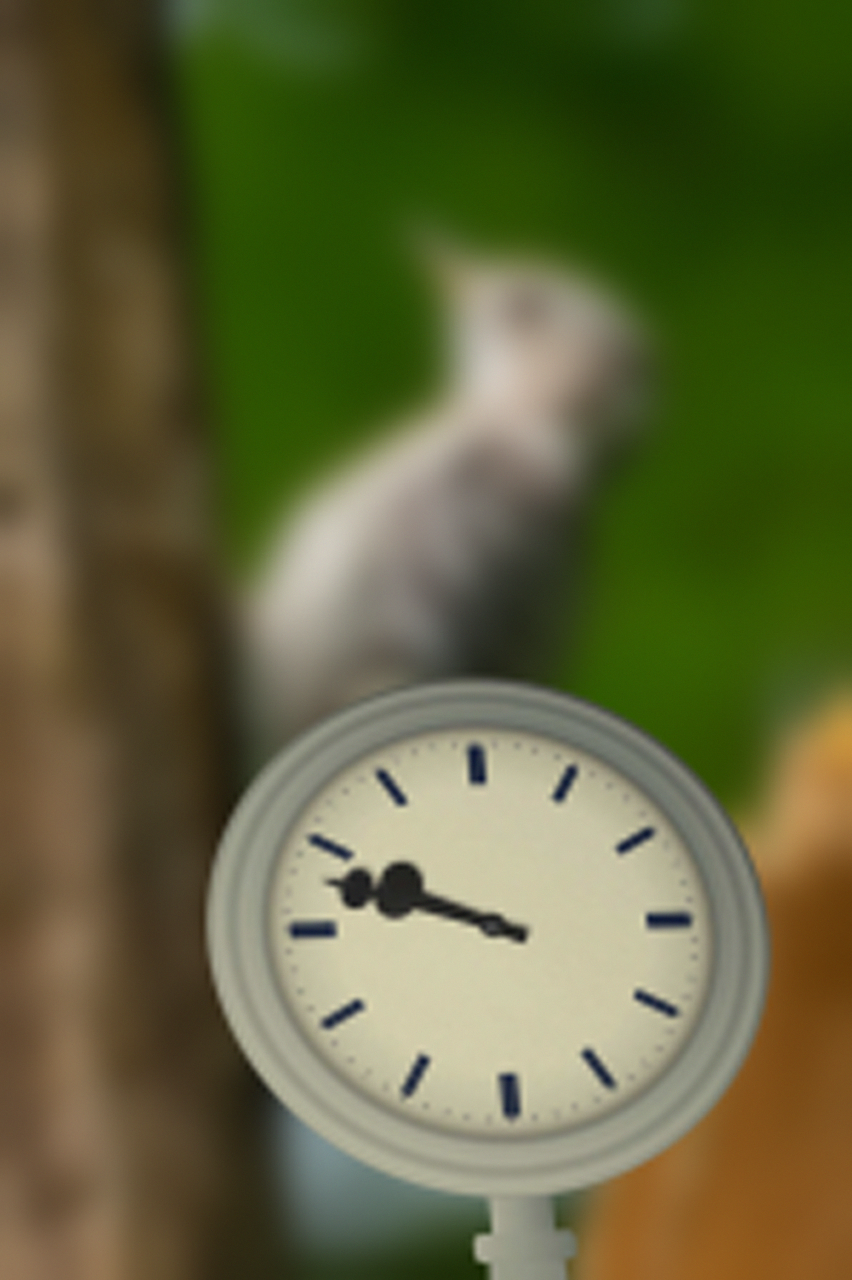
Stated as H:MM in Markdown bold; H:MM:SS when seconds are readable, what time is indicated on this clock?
**9:48**
